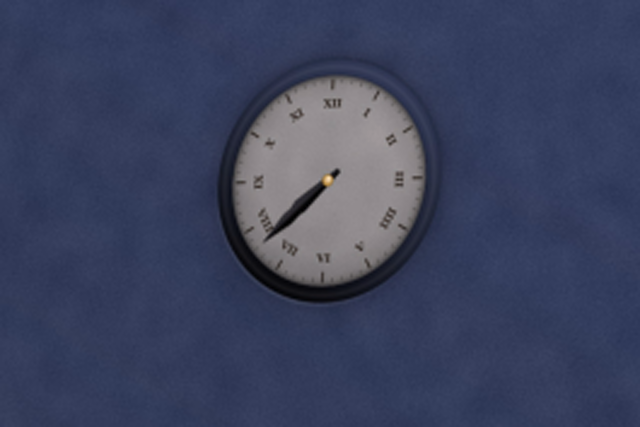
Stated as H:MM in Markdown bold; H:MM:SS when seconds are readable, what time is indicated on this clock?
**7:38**
